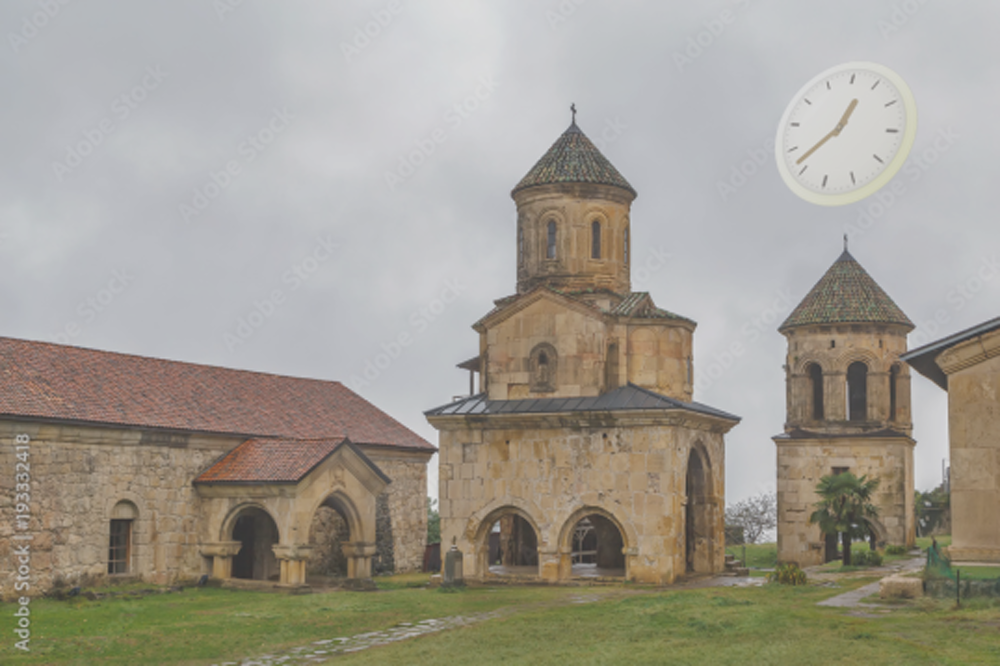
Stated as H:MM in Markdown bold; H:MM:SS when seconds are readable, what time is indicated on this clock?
**12:37**
